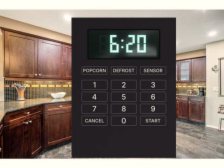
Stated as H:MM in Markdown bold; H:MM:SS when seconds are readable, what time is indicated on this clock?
**6:20**
